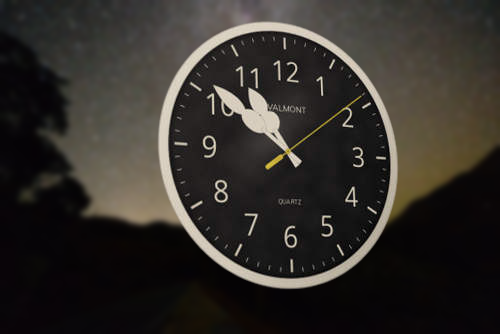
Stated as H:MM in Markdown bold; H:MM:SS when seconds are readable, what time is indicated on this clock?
**10:51:09**
